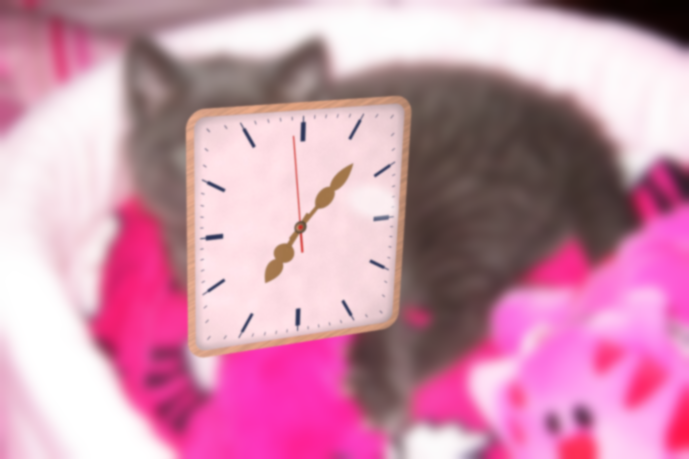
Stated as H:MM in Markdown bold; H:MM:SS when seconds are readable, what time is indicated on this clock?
**7:06:59**
